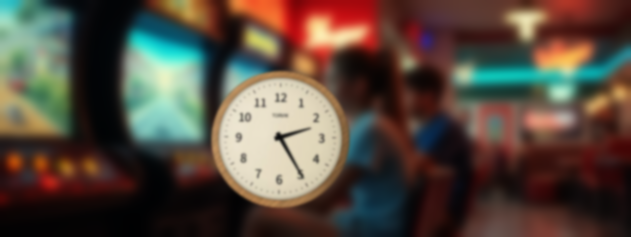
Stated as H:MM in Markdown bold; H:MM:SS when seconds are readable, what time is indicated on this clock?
**2:25**
